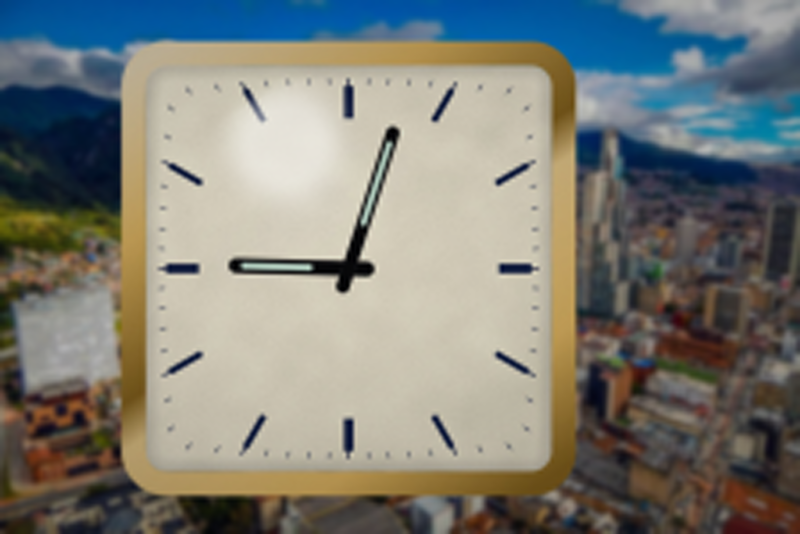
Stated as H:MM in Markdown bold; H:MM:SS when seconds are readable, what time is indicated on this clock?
**9:03**
